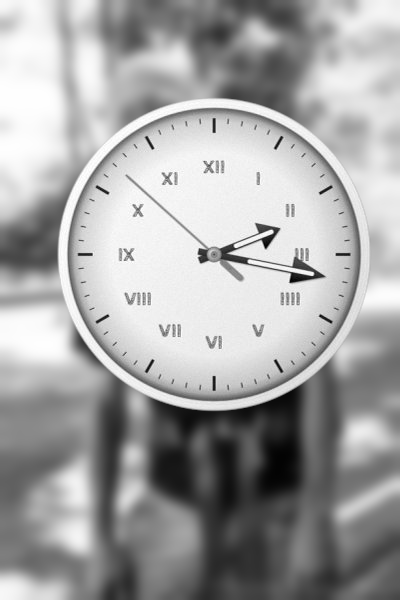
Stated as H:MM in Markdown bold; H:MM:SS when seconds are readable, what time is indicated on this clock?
**2:16:52**
